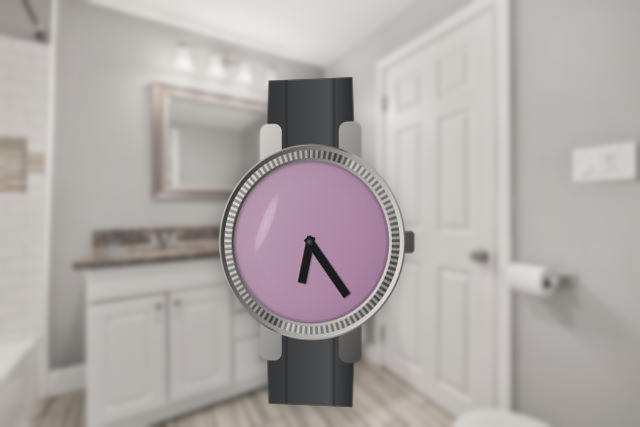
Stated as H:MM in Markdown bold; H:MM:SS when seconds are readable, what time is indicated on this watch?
**6:24**
